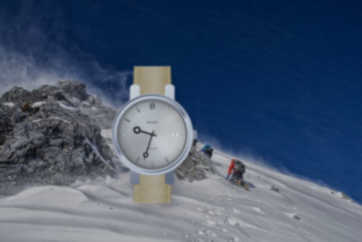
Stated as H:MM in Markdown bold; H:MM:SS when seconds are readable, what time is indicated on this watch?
**9:33**
